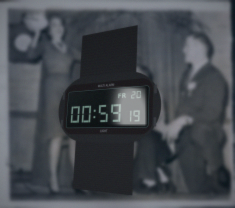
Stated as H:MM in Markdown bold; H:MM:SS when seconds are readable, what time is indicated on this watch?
**0:59:19**
